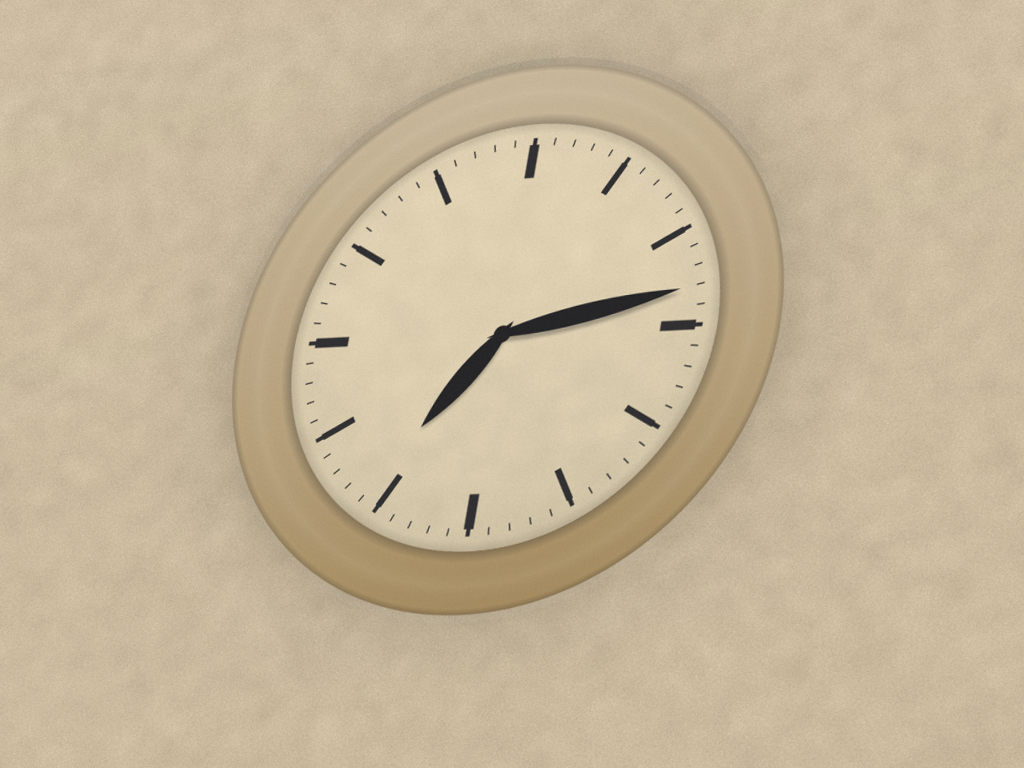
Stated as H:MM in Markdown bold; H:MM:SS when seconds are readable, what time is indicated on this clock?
**7:13**
